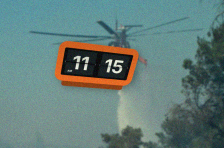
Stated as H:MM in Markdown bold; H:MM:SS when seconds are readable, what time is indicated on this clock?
**11:15**
